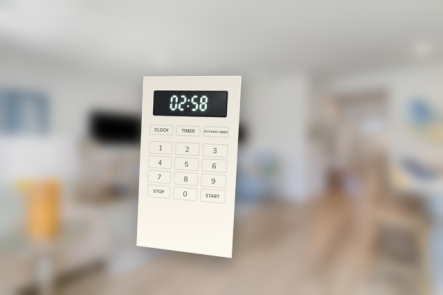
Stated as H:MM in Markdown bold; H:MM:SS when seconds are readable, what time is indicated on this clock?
**2:58**
